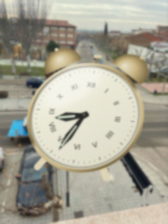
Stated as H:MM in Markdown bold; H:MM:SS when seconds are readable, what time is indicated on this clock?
**8:34**
